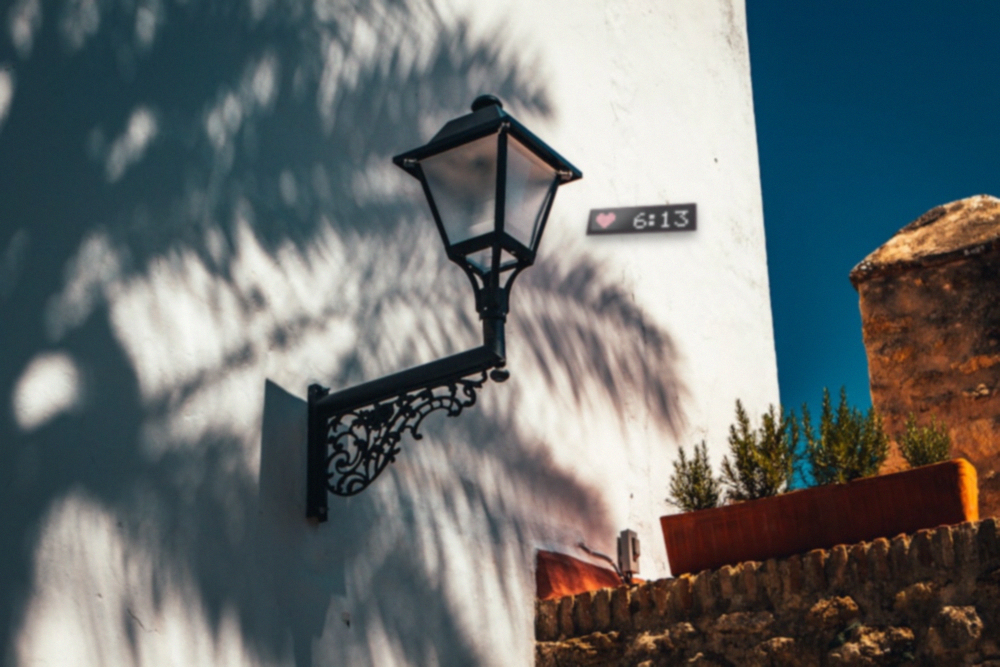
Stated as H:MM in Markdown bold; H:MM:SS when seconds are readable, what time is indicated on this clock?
**6:13**
